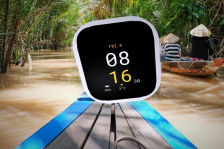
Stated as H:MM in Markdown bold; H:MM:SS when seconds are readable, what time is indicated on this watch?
**8:16**
